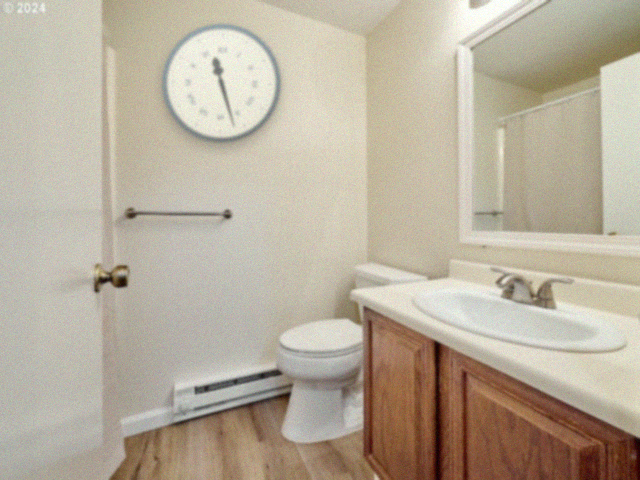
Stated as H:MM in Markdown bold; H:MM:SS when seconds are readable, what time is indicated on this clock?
**11:27**
